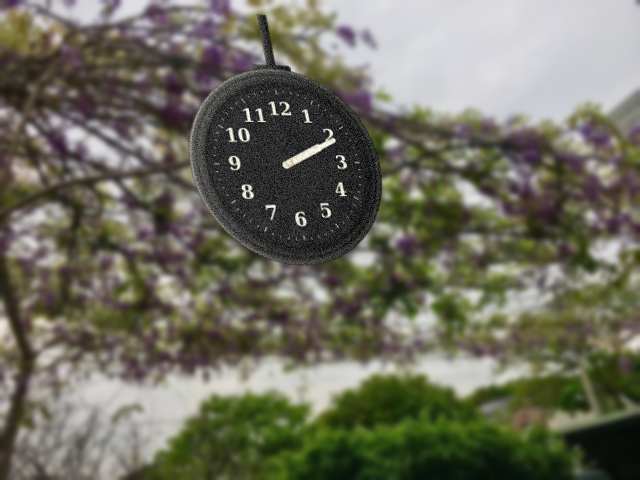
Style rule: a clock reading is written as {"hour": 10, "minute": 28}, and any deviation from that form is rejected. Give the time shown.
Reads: {"hour": 2, "minute": 11}
